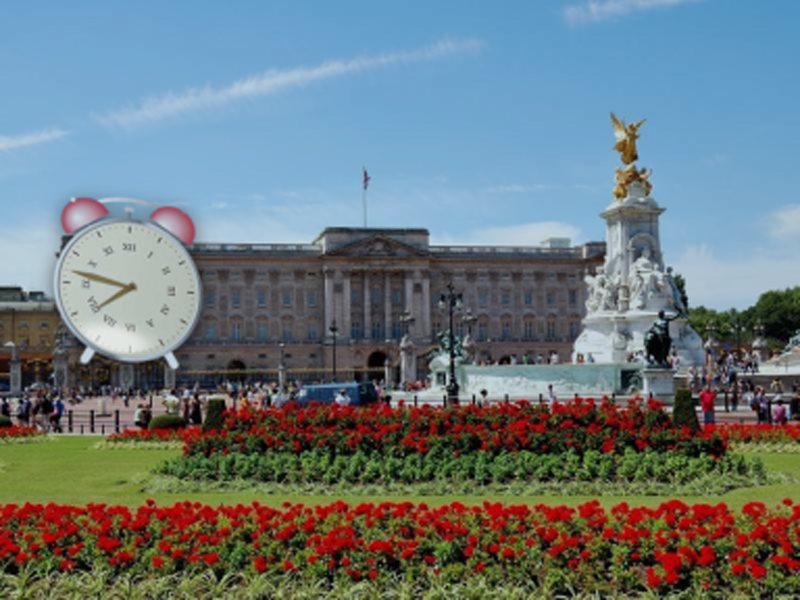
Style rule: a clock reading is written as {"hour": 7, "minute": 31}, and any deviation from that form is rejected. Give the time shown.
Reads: {"hour": 7, "minute": 47}
